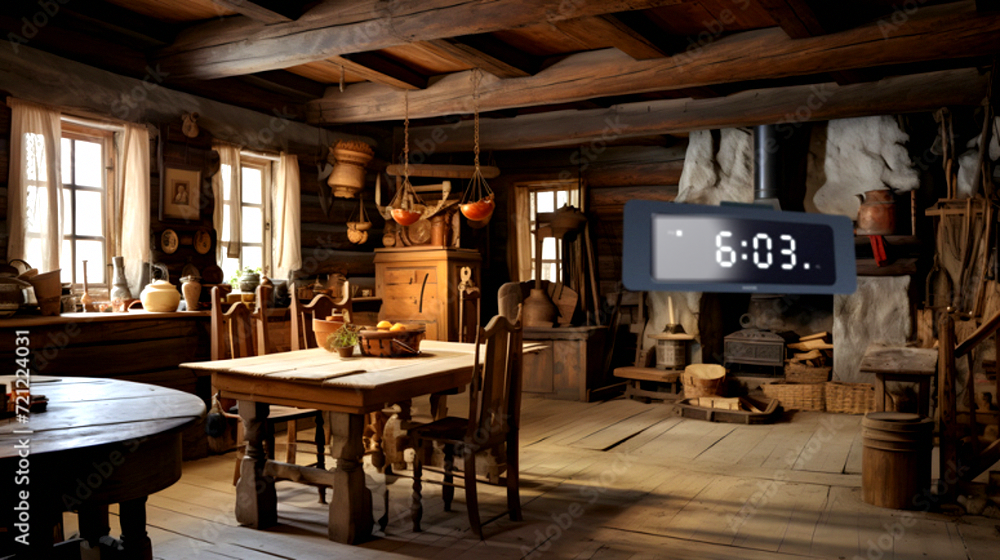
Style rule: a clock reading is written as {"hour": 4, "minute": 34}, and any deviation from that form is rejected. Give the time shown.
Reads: {"hour": 6, "minute": 3}
